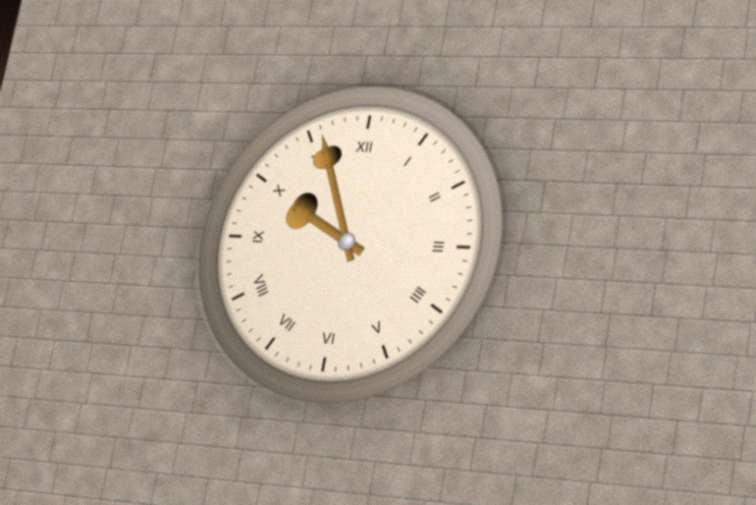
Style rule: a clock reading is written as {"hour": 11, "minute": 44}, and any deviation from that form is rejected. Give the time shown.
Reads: {"hour": 9, "minute": 56}
